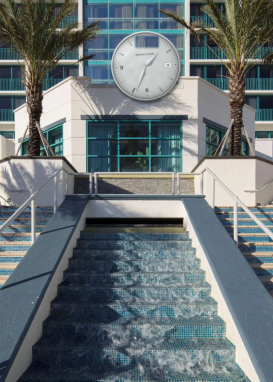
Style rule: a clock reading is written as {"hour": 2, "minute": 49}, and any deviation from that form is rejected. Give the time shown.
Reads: {"hour": 1, "minute": 34}
